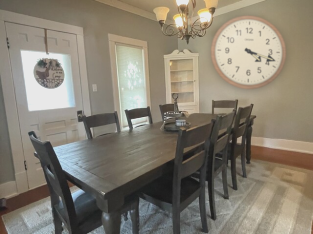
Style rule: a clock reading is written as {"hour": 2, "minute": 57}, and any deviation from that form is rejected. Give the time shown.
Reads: {"hour": 4, "minute": 18}
